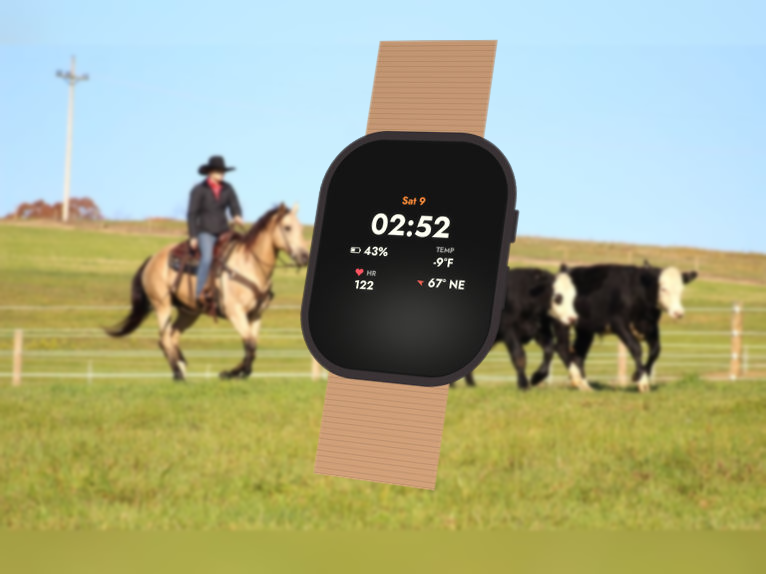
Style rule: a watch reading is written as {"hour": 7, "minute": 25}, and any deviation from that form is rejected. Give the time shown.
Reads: {"hour": 2, "minute": 52}
